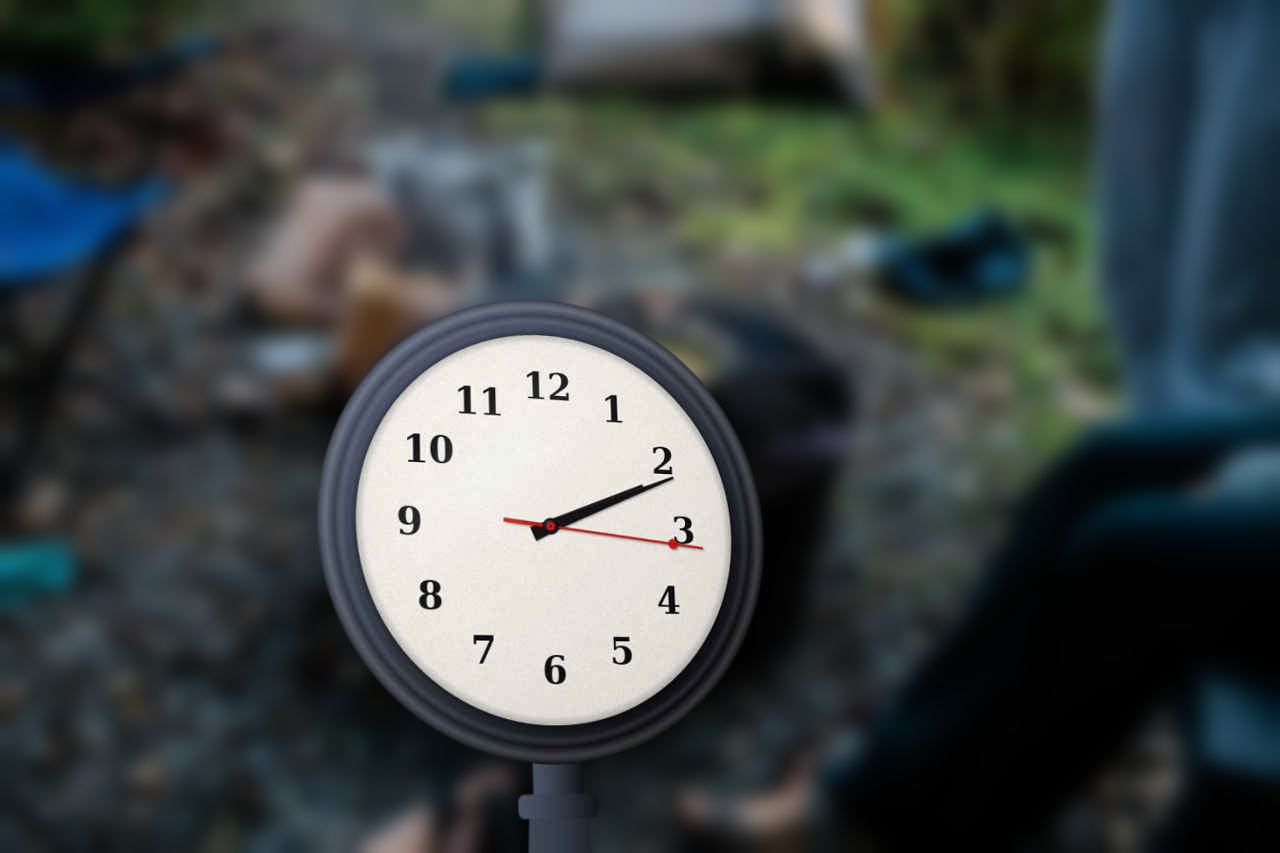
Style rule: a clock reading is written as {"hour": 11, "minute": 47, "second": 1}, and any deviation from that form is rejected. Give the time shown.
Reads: {"hour": 2, "minute": 11, "second": 16}
